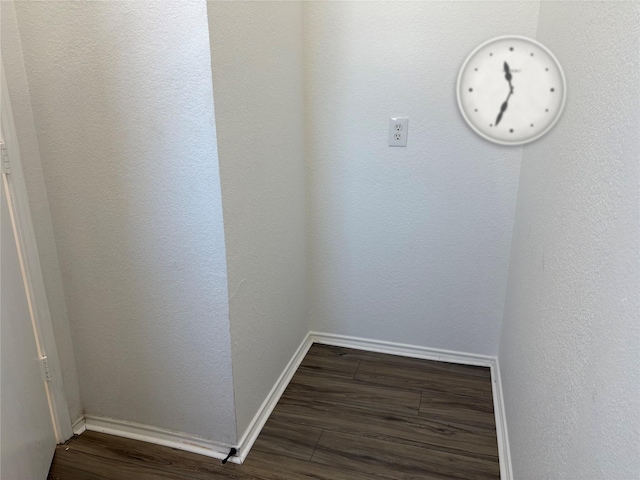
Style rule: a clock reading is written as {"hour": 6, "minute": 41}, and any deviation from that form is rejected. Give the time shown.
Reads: {"hour": 11, "minute": 34}
